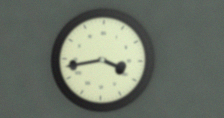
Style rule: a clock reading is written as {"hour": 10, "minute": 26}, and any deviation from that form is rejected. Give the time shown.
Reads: {"hour": 3, "minute": 43}
